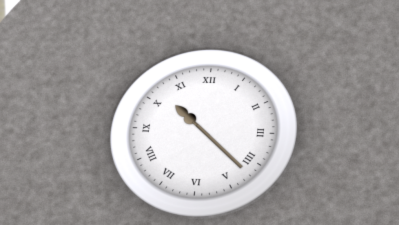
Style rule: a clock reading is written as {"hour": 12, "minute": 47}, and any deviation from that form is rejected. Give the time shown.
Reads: {"hour": 10, "minute": 22}
